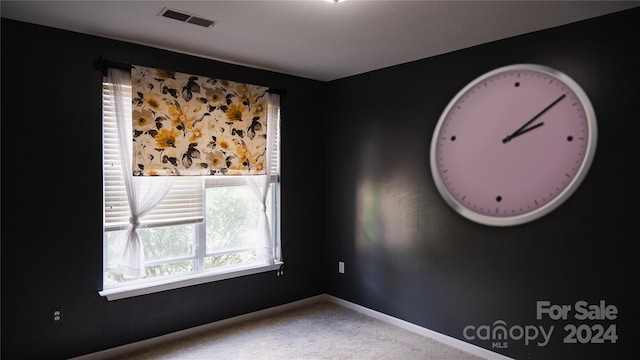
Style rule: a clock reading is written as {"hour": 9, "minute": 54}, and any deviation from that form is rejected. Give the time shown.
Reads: {"hour": 2, "minute": 8}
